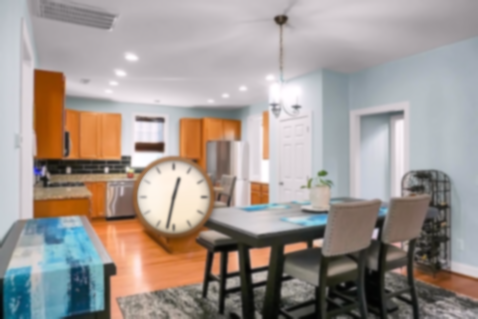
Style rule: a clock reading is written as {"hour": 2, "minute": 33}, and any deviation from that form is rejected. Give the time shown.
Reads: {"hour": 12, "minute": 32}
